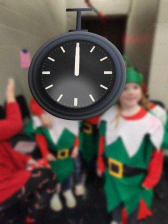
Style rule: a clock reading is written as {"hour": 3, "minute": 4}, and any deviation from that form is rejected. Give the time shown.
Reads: {"hour": 12, "minute": 0}
